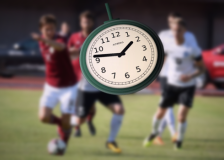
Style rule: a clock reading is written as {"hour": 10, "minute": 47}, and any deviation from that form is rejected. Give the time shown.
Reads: {"hour": 1, "minute": 47}
